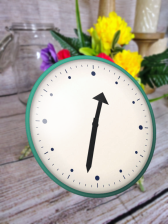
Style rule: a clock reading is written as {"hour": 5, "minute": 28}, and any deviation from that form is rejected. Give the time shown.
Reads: {"hour": 12, "minute": 32}
